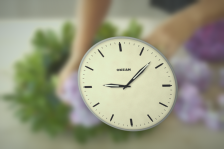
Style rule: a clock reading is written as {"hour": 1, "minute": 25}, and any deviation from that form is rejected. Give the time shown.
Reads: {"hour": 9, "minute": 8}
